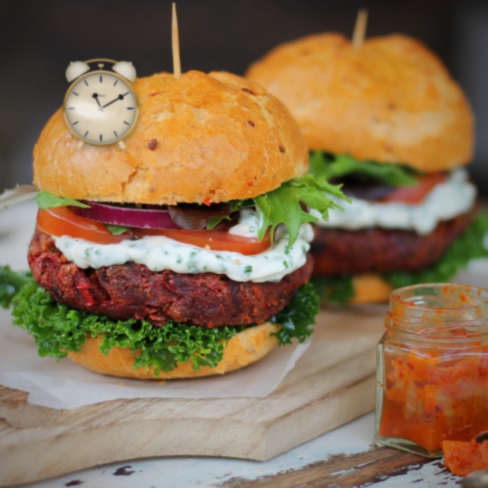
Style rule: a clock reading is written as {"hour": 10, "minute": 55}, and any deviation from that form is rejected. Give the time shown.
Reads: {"hour": 11, "minute": 10}
